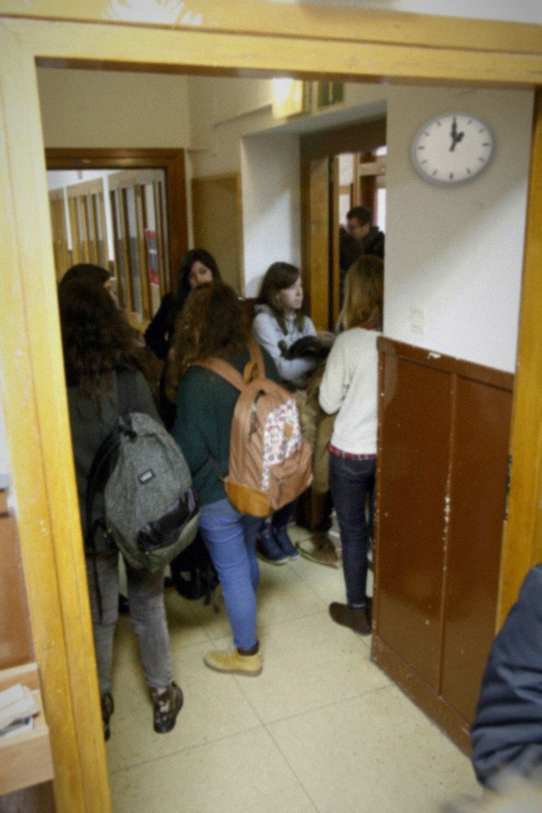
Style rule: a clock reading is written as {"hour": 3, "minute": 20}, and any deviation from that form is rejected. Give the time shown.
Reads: {"hour": 1, "minute": 0}
